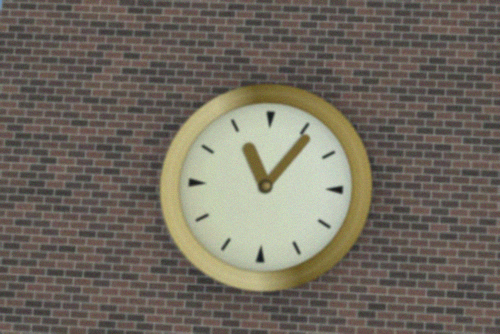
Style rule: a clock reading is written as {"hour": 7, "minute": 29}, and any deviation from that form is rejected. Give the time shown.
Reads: {"hour": 11, "minute": 6}
